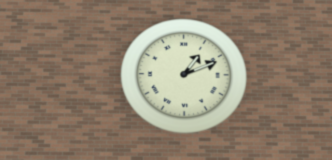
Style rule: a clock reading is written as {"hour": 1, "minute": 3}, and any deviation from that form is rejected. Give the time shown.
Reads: {"hour": 1, "minute": 11}
